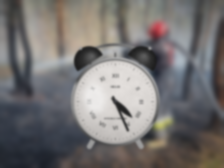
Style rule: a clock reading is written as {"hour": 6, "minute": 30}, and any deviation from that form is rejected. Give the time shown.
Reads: {"hour": 4, "minute": 26}
